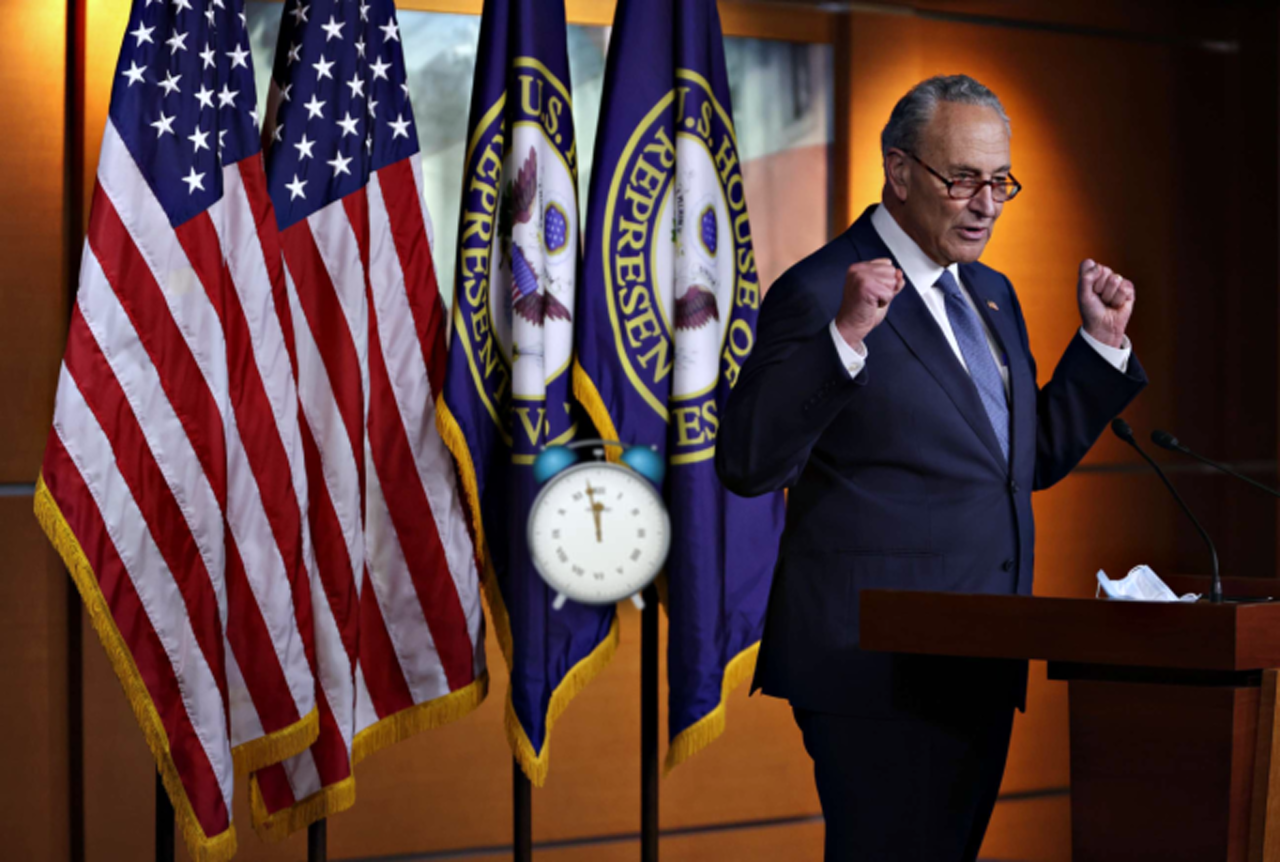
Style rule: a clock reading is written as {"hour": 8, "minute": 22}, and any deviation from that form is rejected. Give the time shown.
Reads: {"hour": 11, "minute": 58}
